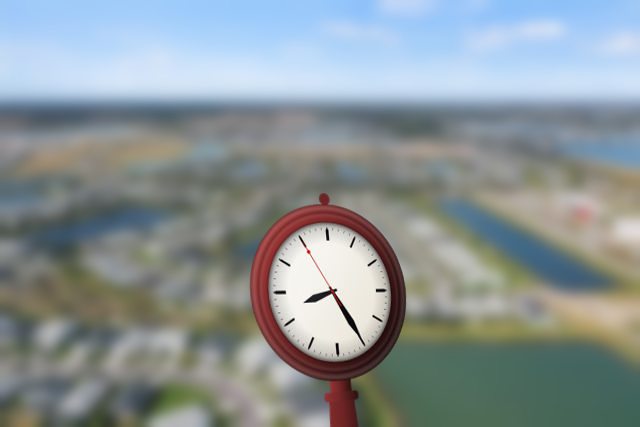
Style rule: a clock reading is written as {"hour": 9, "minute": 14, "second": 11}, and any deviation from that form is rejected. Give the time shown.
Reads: {"hour": 8, "minute": 24, "second": 55}
